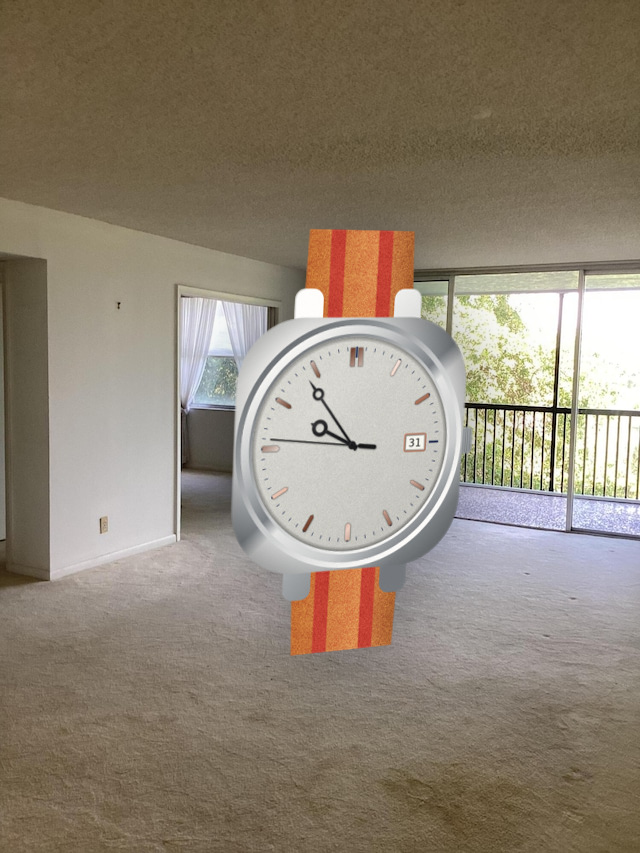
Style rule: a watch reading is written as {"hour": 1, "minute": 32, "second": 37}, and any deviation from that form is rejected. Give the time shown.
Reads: {"hour": 9, "minute": 53, "second": 46}
